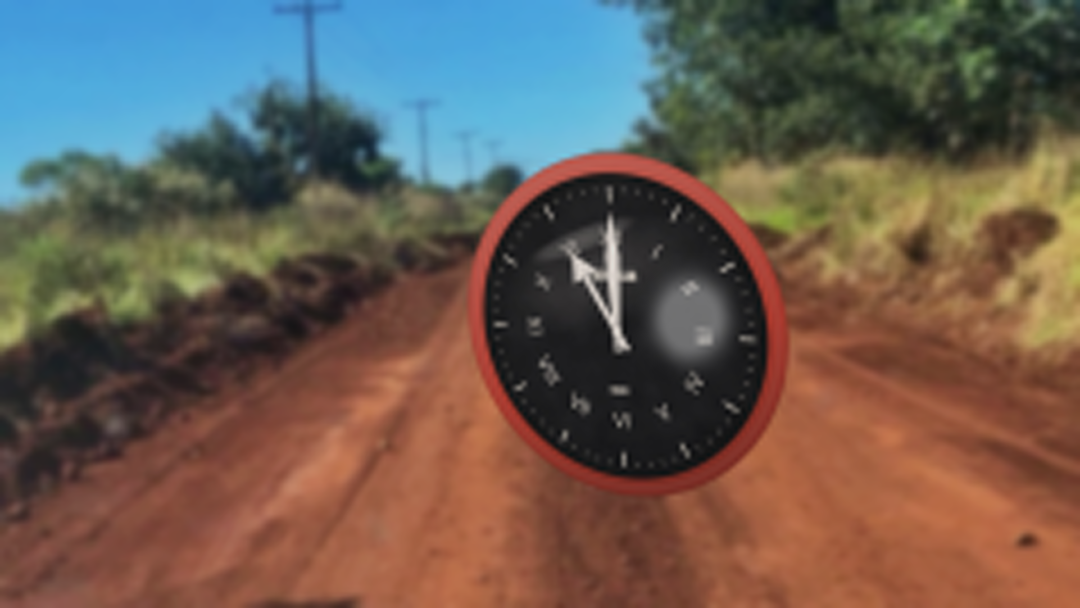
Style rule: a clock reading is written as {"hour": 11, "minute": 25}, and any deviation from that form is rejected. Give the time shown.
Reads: {"hour": 11, "minute": 0}
